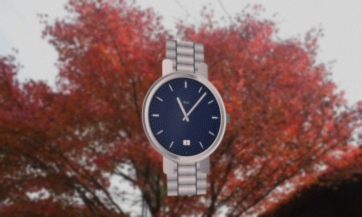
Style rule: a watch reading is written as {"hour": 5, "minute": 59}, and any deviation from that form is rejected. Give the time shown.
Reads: {"hour": 11, "minute": 7}
